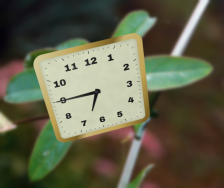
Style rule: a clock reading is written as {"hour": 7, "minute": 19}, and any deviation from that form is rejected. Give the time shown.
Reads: {"hour": 6, "minute": 45}
